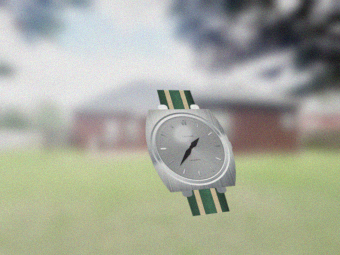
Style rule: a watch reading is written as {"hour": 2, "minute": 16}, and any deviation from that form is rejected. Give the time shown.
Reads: {"hour": 1, "minute": 37}
